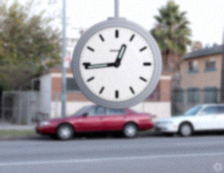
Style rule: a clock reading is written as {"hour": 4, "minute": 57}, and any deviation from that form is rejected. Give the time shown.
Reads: {"hour": 12, "minute": 44}
